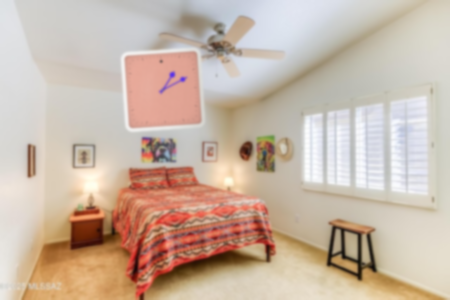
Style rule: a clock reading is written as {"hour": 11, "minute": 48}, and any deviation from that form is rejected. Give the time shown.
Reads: {"hour": 1, "minute": 11}
